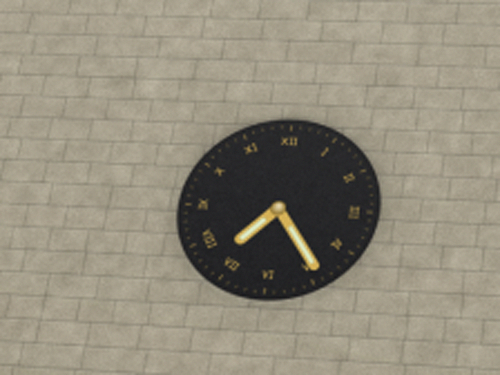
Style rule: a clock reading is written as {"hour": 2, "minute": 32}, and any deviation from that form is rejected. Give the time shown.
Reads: {"hour": 7, "minute": 24}
